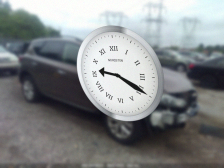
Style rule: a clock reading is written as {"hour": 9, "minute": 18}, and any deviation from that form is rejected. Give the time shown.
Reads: {"hour": 9, "minute": 20}
